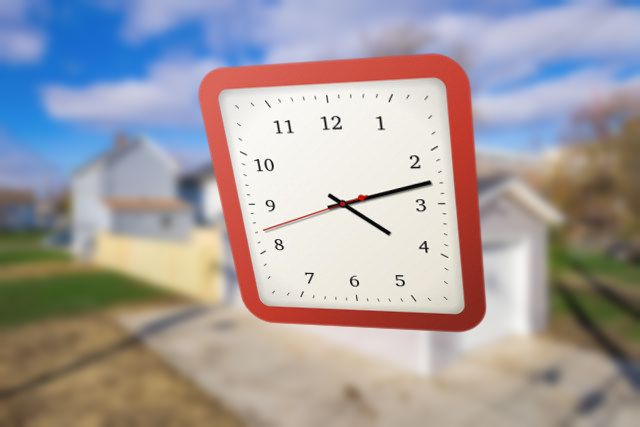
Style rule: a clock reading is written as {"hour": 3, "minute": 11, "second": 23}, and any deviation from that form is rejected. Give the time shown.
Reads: {"hour": 4, "minute": 12, "second": 42}
